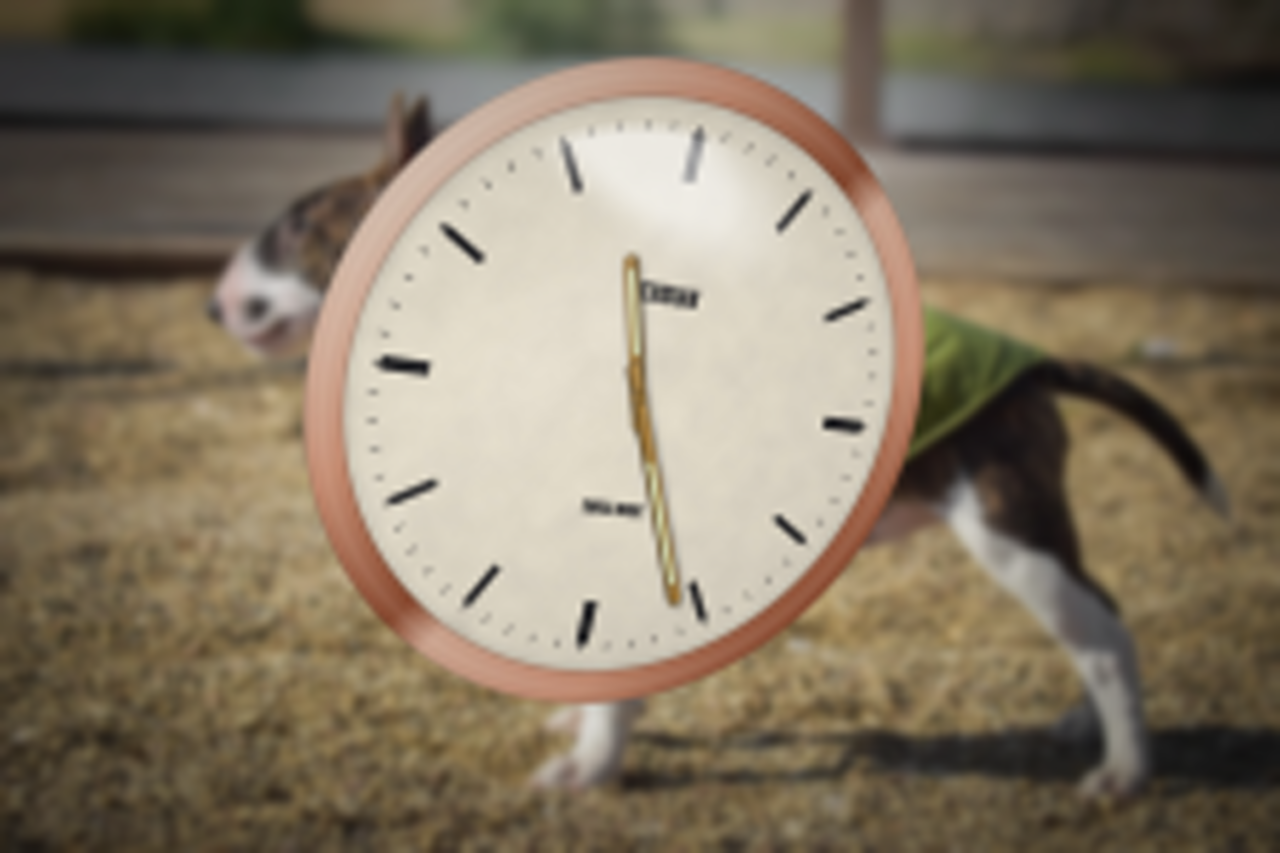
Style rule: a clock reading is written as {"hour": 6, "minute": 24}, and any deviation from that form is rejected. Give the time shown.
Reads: {"hour": 11, "minute": 26}
